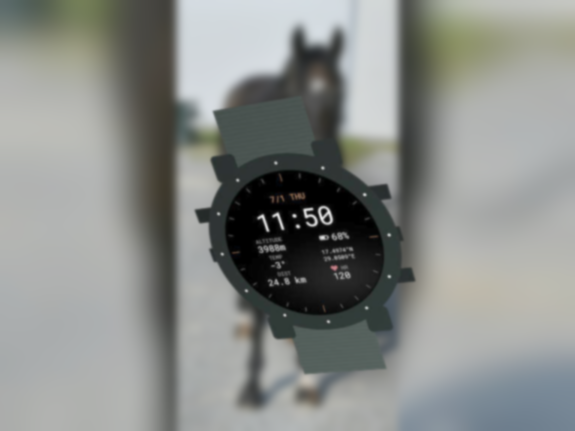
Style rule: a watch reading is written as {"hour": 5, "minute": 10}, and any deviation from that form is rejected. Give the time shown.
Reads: {"hour": 11, "minute": 50}
